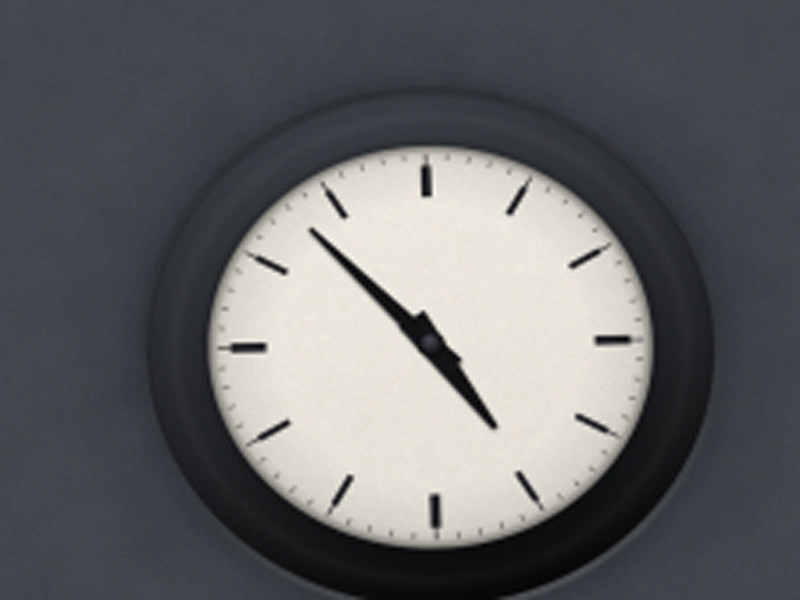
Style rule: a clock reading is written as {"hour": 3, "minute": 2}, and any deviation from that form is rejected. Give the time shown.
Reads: {"hour": 4, "minute": 53}
